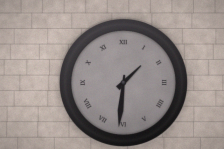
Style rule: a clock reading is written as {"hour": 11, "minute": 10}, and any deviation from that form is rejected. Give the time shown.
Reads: {"hour": 1, "minute": 31}
